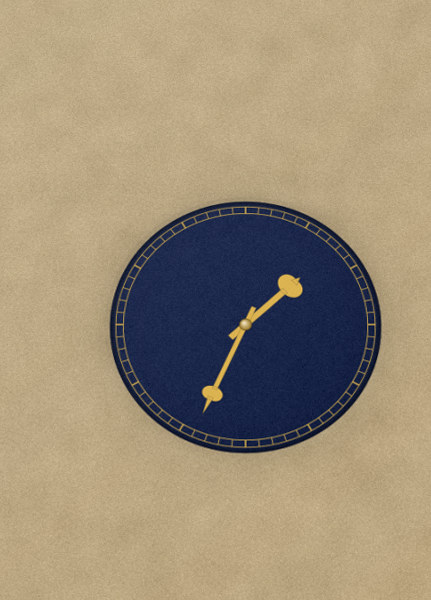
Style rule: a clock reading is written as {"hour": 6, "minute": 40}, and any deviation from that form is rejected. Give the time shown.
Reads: {"hour": 1, "minute": 34}
